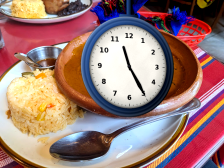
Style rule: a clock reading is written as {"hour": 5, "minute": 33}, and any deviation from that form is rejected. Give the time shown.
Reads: {"hour": 11, "minute": 25}
